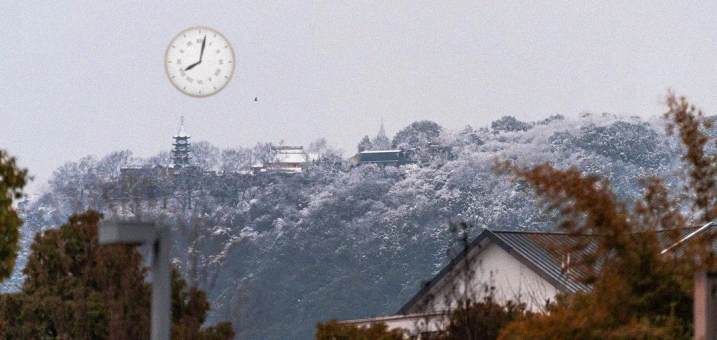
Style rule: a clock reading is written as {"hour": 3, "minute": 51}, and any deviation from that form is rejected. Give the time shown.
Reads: {"hour": 8, "minute": 2}
